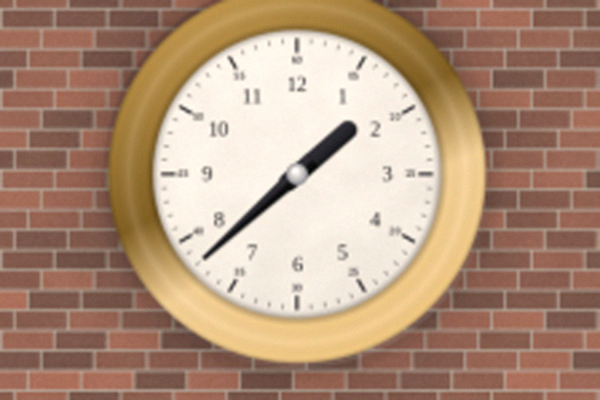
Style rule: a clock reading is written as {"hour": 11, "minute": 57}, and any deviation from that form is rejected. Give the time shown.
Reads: {"hour": 1, "minute": 38}
